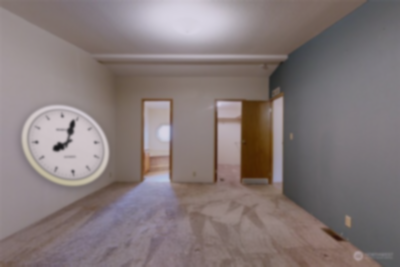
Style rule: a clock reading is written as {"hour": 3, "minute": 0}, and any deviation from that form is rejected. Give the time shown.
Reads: {"hour": 8, "minute": 4}
